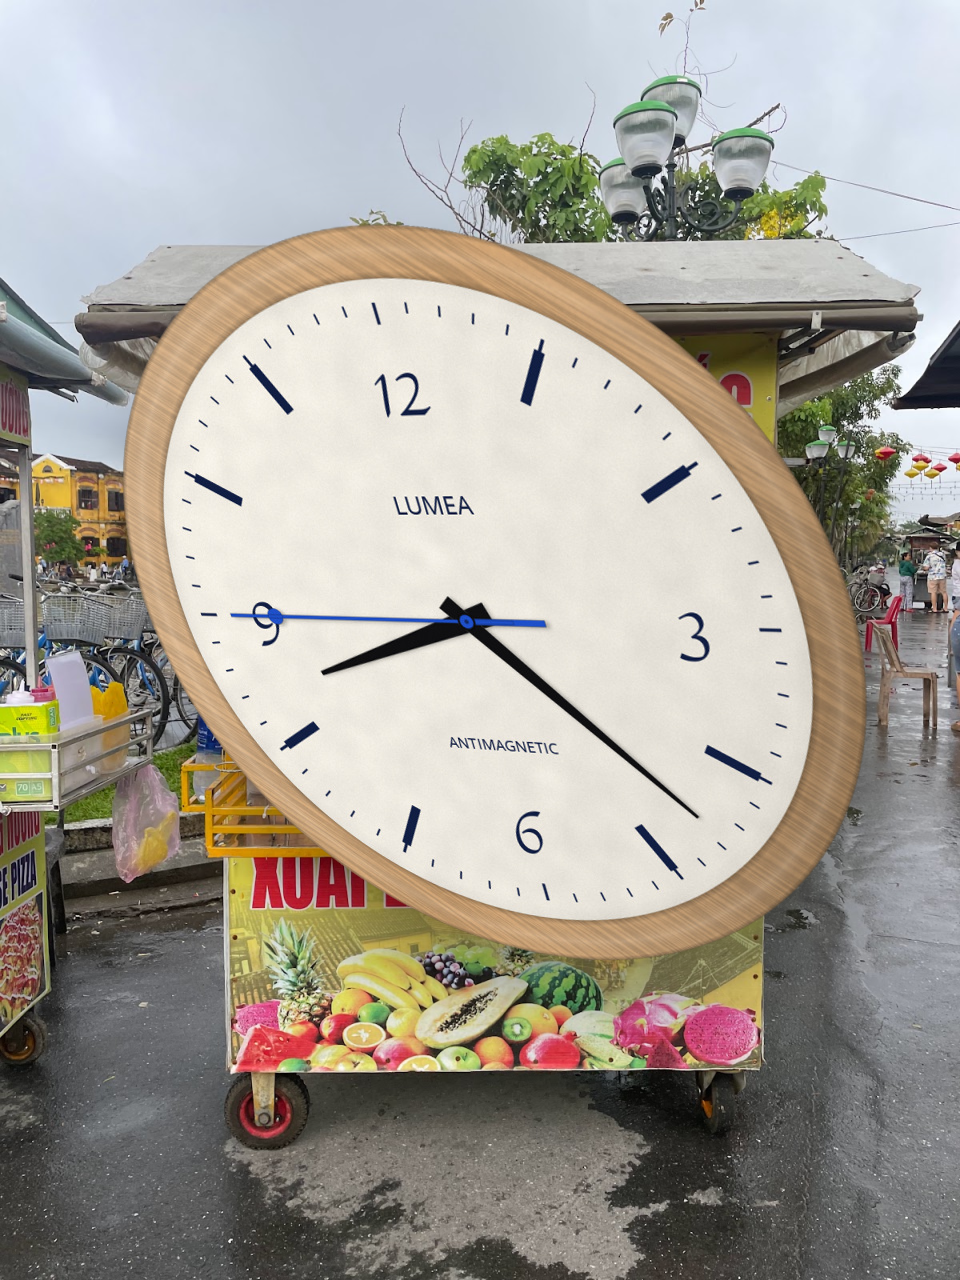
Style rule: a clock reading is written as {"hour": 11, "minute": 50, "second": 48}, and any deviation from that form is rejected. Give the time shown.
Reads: {"hour": 8, "minute": 22, "second": 45}
